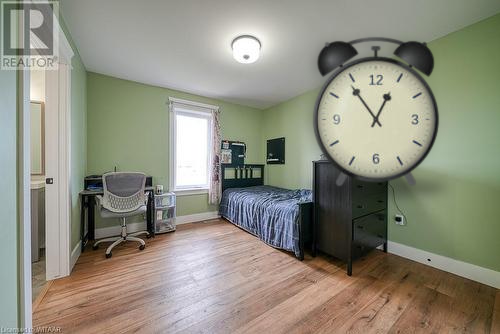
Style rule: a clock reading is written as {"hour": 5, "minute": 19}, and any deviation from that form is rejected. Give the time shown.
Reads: {"hour": 12, "minute": 54}
